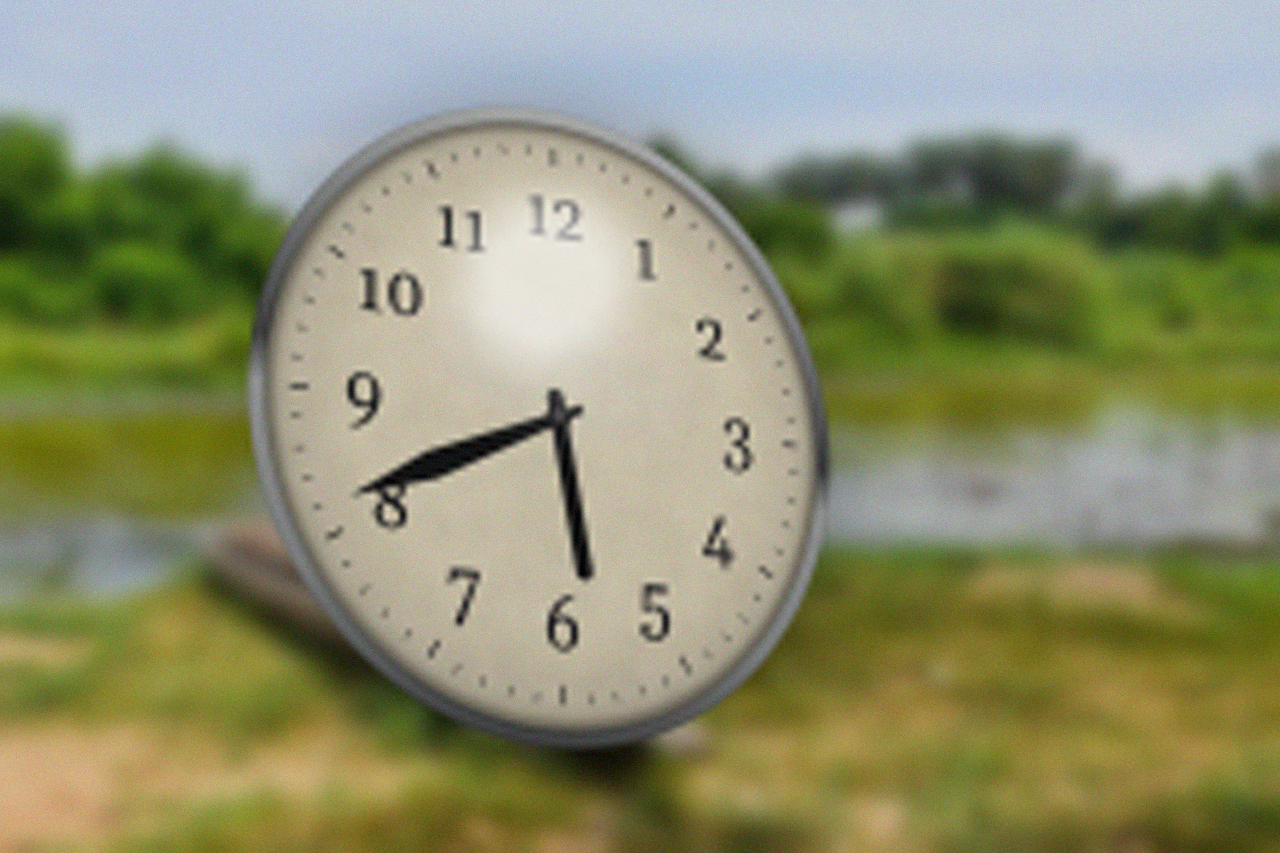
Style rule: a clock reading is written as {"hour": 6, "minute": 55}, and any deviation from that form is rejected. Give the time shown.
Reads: {"hour": 5, "minute": 41}
